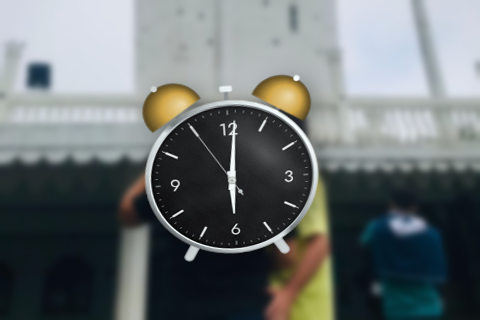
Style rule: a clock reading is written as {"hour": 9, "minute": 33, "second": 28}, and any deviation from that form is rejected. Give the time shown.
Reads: {"hour": 6, "minute": 0, "second": 55}
